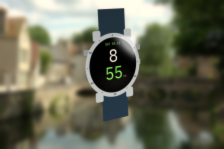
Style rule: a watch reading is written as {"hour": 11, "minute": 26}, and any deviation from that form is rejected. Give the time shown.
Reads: {"hour": 8, "minute": 55}
